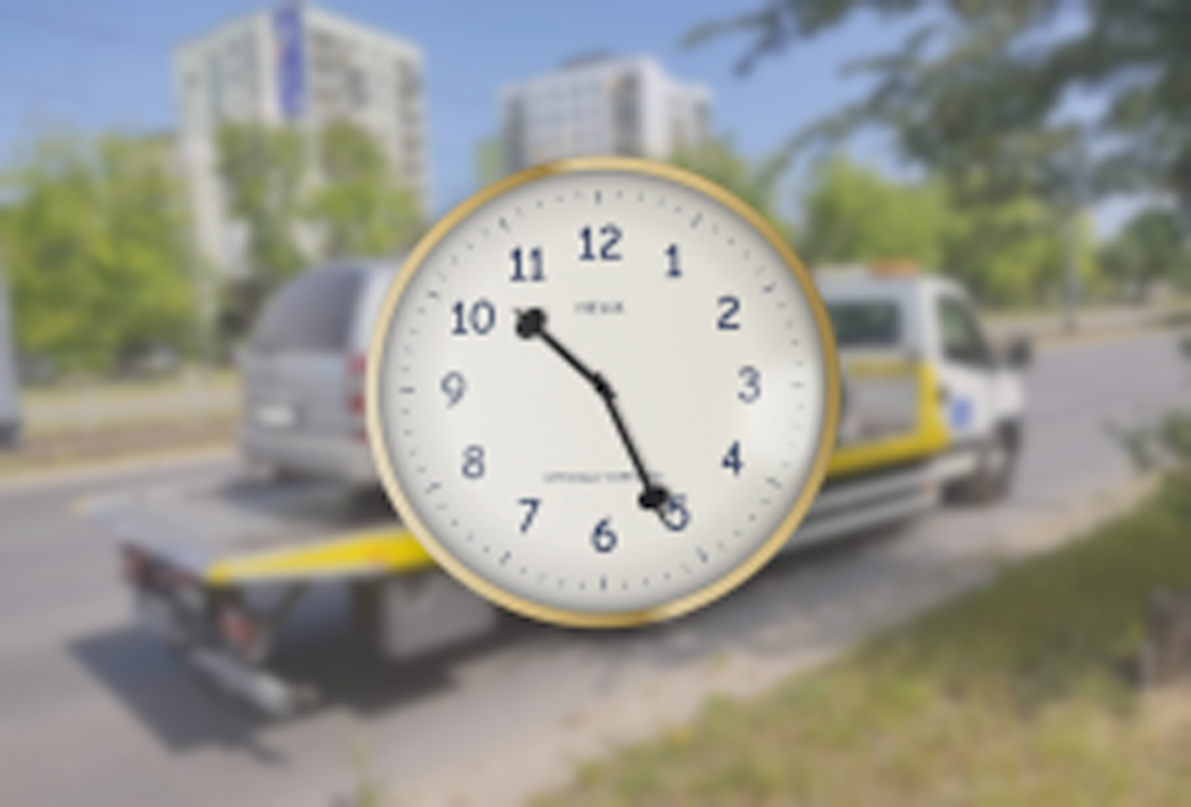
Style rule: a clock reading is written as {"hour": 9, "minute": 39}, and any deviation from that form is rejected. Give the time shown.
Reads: {"hour": 10, "minute": 26}
